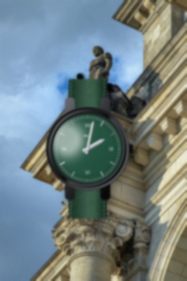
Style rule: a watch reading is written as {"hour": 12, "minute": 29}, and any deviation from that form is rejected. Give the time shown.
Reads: {"hour": 2, "minute": 2}
